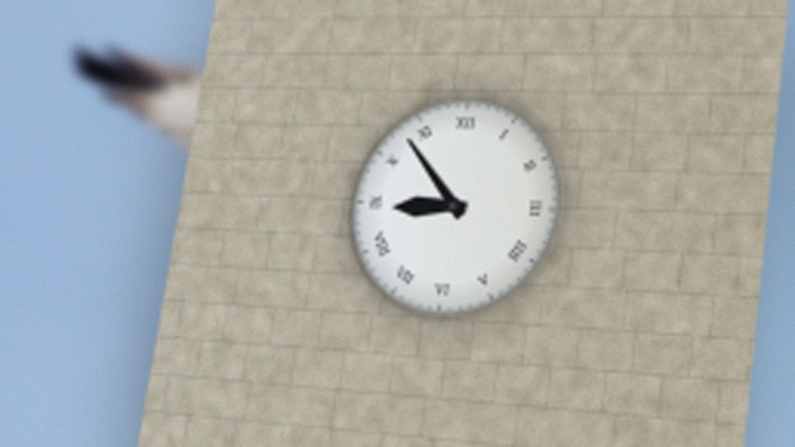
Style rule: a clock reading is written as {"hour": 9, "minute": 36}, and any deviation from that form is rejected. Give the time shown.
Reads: {"hour": 8, "minute": 53}
